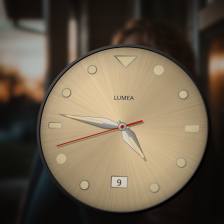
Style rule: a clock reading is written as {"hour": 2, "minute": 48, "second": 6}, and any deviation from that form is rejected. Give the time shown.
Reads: {"hour": 4, "minute": 46, "second": 42}
